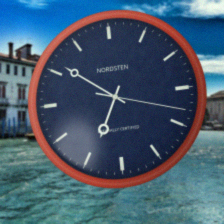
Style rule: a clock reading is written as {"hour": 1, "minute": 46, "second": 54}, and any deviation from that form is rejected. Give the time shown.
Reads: {"hour": 6, "minute": 51, "second": 18}
